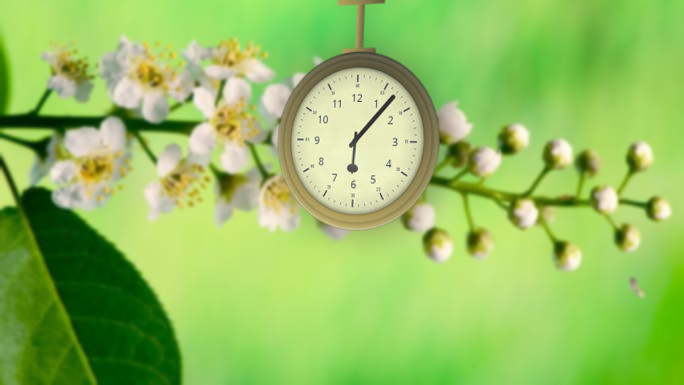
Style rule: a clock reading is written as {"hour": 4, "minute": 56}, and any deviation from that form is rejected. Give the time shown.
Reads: {"hour": 6, "minute": 7}
